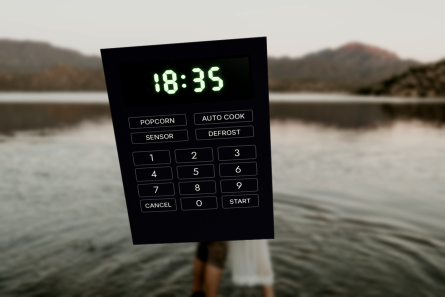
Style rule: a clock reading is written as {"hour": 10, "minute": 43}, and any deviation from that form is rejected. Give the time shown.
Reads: {"hour": 18, "minute": 35}
